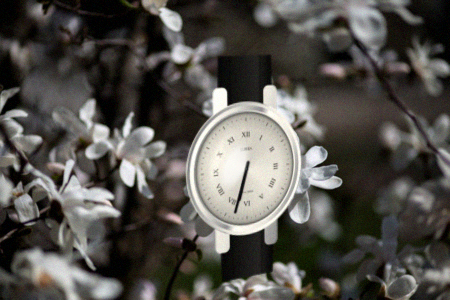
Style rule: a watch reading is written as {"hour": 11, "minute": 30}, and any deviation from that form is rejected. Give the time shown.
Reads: {"hour": 6, "minute": 33}
